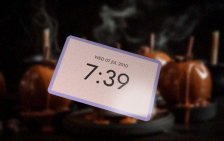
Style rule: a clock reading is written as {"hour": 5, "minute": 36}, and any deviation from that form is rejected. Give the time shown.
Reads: {"hour": 7, "minute": 39}
